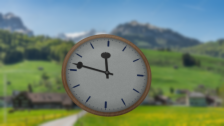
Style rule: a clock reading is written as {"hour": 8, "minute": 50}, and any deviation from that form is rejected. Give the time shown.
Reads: {"hour": 11, "minute": 47}
